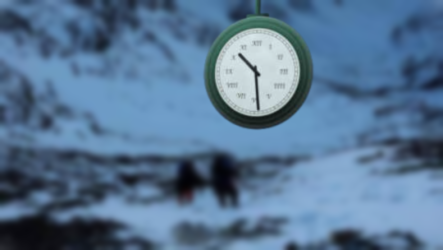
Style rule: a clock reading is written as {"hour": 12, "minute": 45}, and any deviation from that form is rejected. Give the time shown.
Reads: {"hour": 10, "minute": 29}
